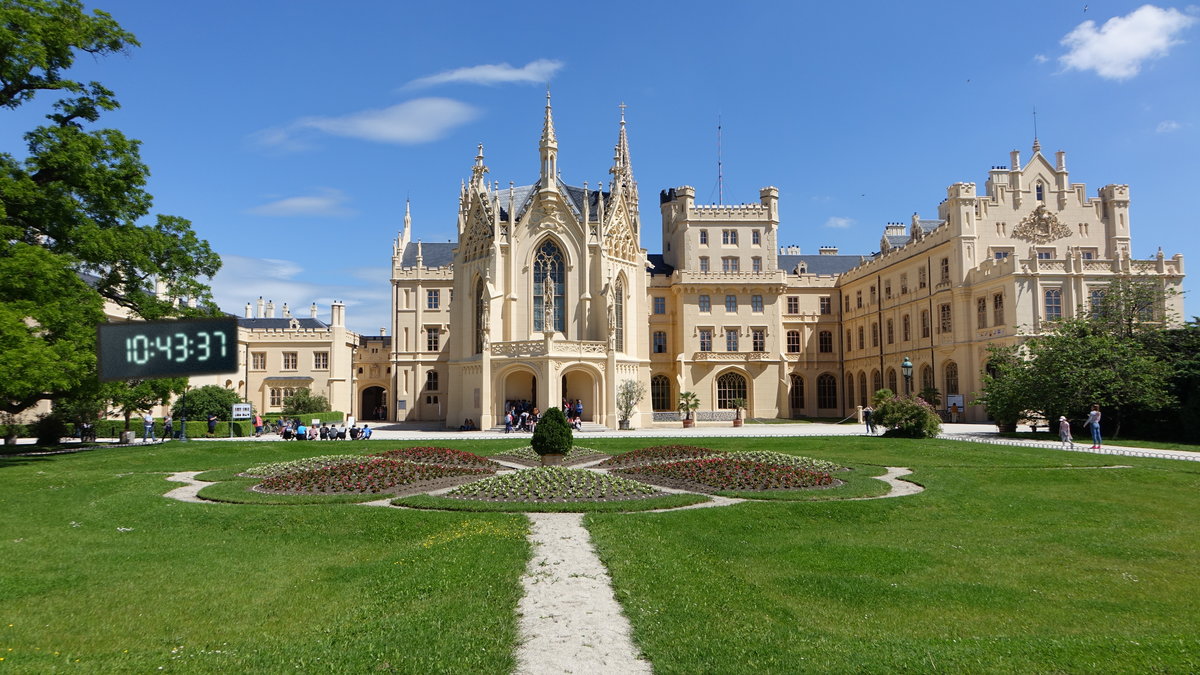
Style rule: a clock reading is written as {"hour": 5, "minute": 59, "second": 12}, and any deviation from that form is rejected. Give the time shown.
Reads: {"hour": 10, "minute": 43, "second": 37}
